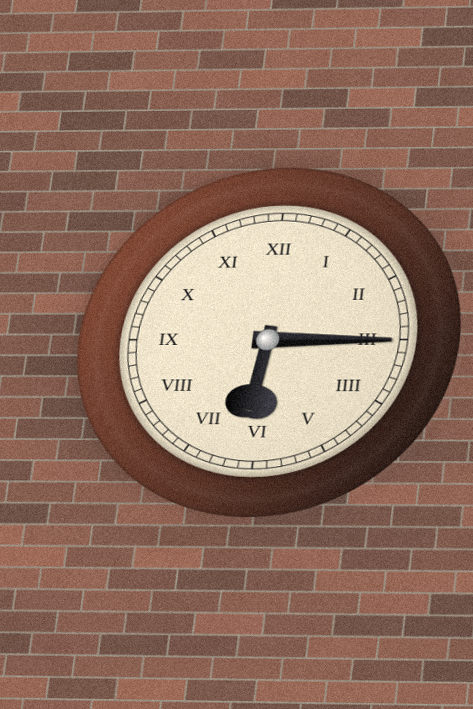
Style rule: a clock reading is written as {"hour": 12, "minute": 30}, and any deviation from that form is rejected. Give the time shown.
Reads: {"hour": 6, "minute": 15}
